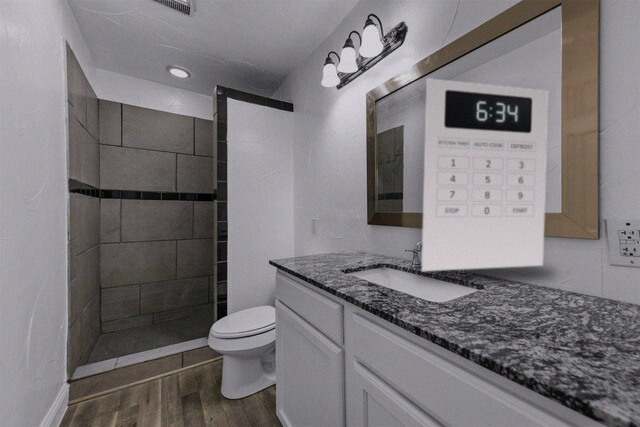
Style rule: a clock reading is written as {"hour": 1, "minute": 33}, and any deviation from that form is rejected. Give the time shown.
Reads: {"hour": 6, "minute": 34}
